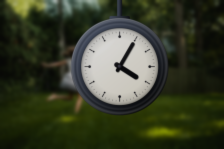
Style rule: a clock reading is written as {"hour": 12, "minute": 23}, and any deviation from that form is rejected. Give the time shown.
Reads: {"hour": 4, "minute": 5}
